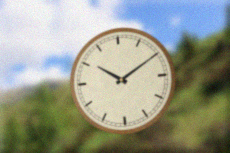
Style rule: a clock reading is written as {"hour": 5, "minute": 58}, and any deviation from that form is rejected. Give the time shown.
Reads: {"hour": 10, "minute": 10}
